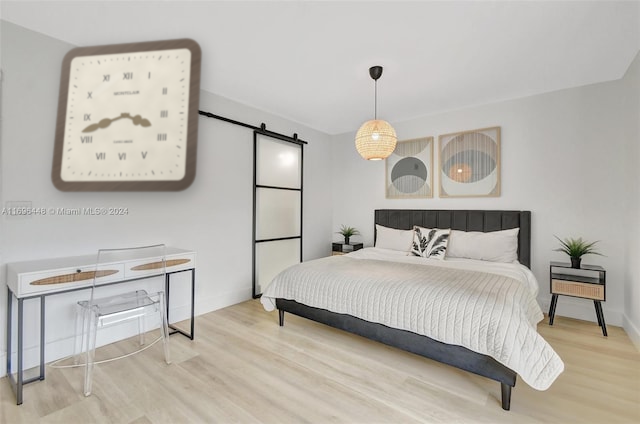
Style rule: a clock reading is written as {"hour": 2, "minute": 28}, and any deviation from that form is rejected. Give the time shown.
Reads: {"hour": 3, "minute": 42}
